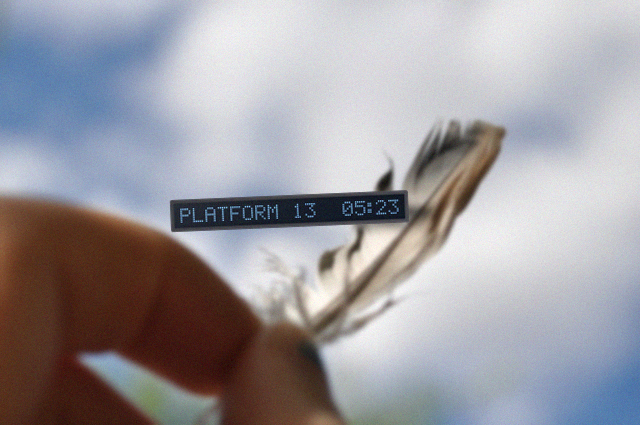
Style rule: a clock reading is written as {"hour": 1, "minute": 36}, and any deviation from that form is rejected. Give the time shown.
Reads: {"hour": 5, "minute": 23}
